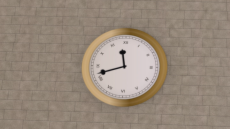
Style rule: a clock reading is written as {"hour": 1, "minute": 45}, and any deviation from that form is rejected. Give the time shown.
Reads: {"hour": 11, "minute": 42}
